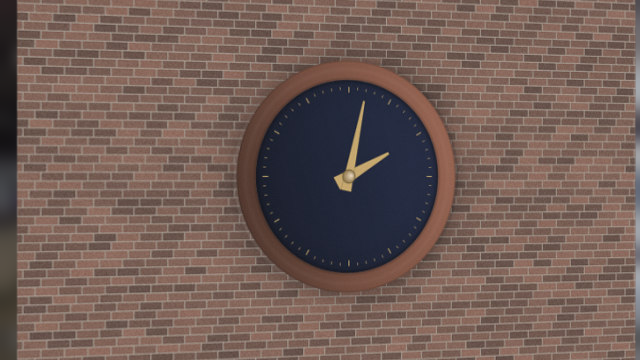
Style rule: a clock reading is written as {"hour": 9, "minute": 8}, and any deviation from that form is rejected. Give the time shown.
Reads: {"hour": 2, "minute": 2}
